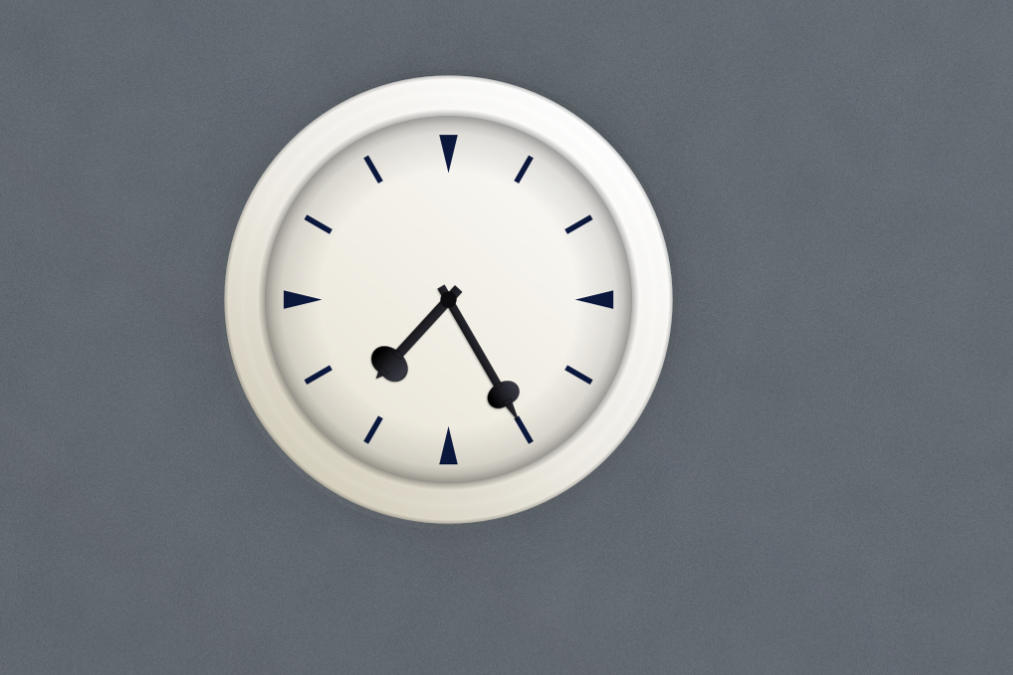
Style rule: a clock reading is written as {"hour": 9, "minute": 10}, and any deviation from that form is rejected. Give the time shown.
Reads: {"hour": 7, "minute": 25}
